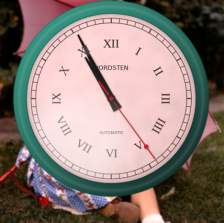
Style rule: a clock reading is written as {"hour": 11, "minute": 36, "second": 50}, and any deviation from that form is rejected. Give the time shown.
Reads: {"hour": 10, "minute": 55, "second": 24}
